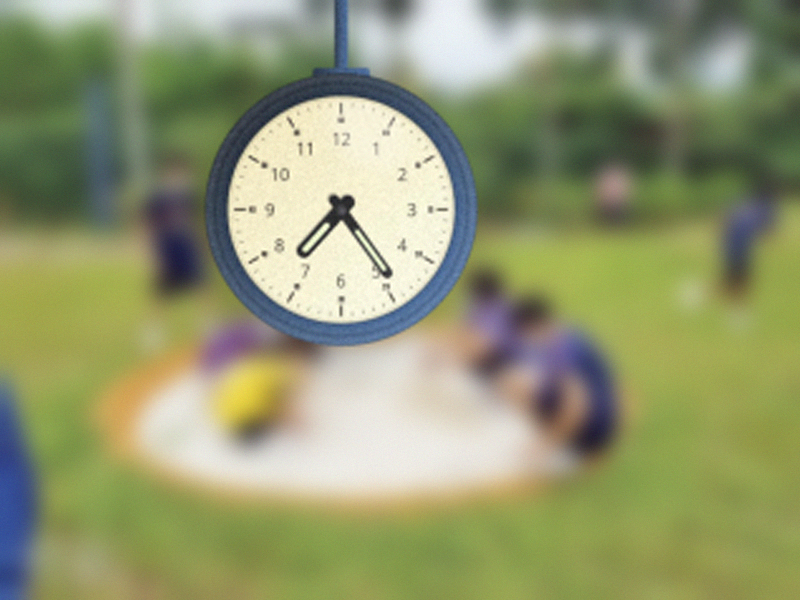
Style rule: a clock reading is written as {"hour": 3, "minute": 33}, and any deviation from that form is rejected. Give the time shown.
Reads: {"hour": 7, "minute": 24}
